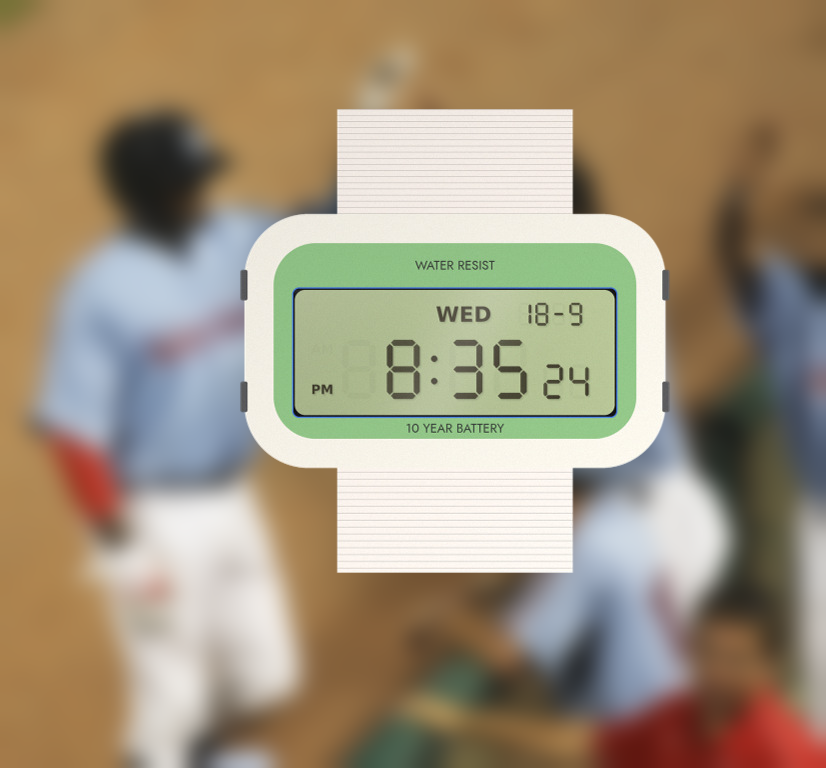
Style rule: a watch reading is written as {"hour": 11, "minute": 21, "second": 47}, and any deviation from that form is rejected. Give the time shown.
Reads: {"hour": 8, "minute": 35, "second": 24}
